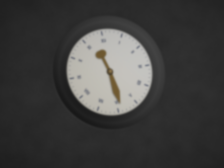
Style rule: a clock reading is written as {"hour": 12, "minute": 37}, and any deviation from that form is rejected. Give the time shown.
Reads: {"hour": 11, "minute": 29}
